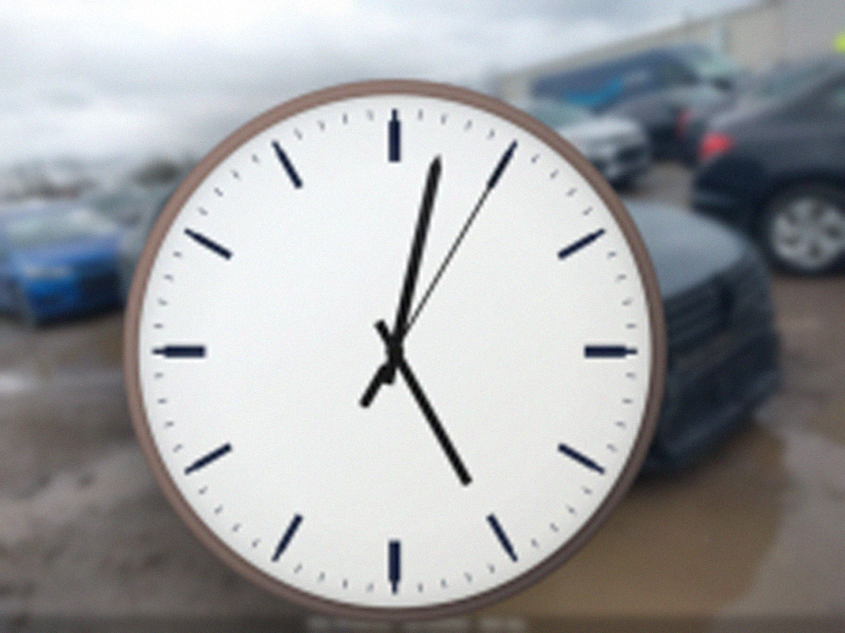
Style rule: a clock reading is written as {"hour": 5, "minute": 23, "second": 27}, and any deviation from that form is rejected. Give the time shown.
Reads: {"hour": 5, "minute": 2, "second": 5}
